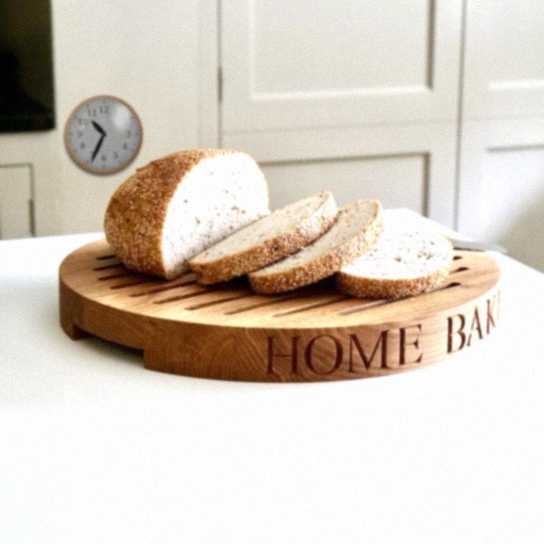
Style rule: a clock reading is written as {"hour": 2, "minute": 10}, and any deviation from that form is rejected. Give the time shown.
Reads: {"hour": 10, "minute": 34}
